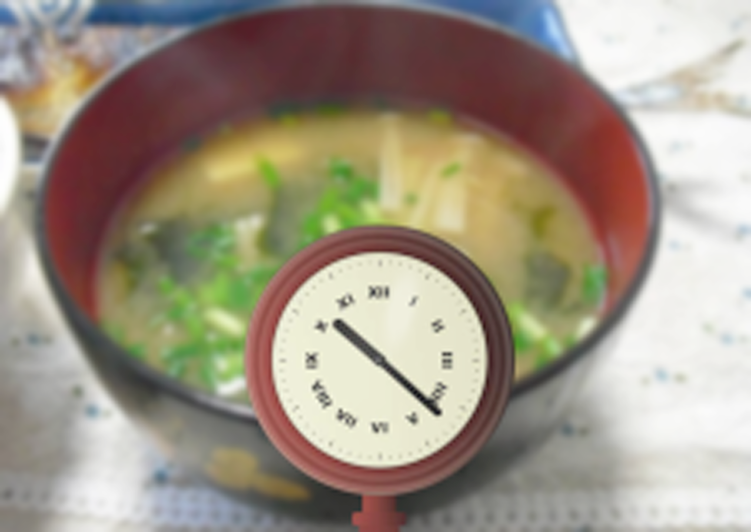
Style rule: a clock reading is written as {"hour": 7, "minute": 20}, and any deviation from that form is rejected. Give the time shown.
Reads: {"hour": 10, "minute": 22}
